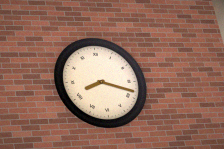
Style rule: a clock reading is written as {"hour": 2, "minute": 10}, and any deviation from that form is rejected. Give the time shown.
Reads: {"hour": 8, "minute": 18}
